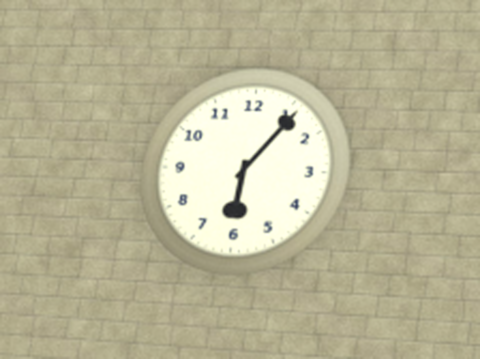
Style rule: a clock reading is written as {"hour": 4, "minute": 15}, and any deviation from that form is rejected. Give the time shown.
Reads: {"hour": 6, "minute": 6}
